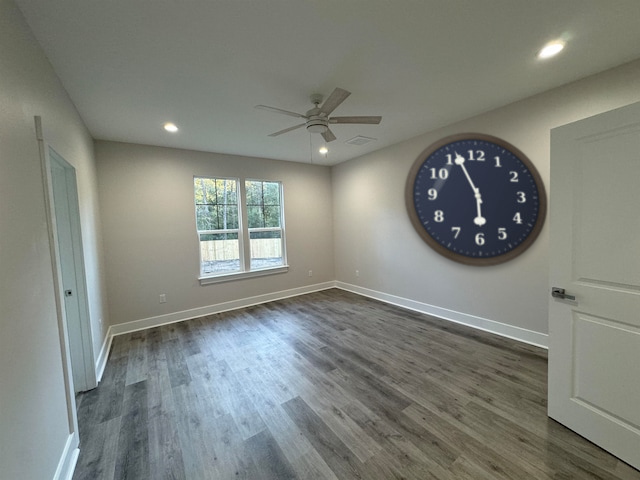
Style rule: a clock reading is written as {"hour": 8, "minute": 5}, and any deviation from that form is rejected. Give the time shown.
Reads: {"hour": 5, "minute": 56}
